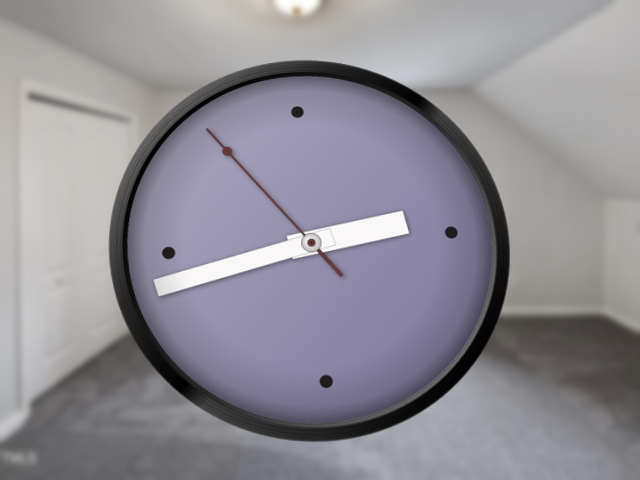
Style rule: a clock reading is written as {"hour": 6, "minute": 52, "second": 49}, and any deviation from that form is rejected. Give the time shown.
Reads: {"hour": 2, "minute": 42, "second": 54}
